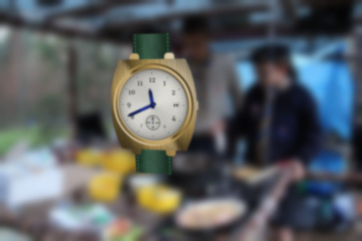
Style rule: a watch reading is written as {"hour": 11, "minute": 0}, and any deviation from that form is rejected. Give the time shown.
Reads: {"hour": 11, "minute": 41}
